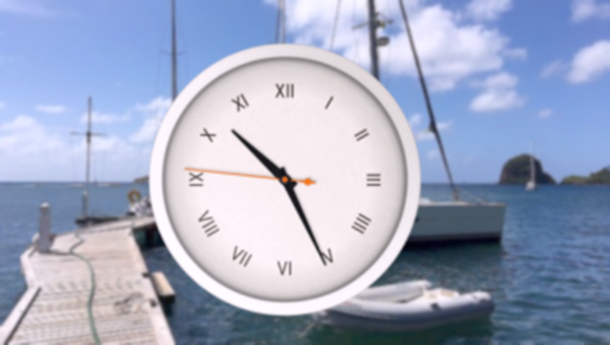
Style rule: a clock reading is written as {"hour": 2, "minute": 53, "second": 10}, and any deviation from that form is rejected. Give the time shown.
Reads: {"hour": 10, "minute": 25, "second": 46}
